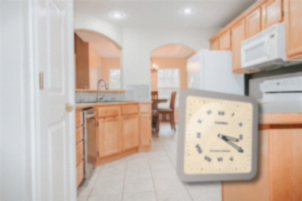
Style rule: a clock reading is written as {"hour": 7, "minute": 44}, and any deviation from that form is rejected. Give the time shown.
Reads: {"hour": 3, "minute": 20}
